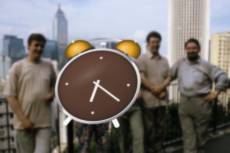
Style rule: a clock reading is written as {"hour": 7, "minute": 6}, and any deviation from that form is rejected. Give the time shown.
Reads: {"hour": 6, "minute": 21}
